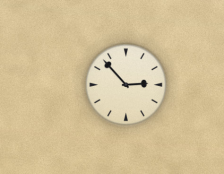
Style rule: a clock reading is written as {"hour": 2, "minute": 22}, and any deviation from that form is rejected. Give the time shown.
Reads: {"hour": 2, "minute": 53}
